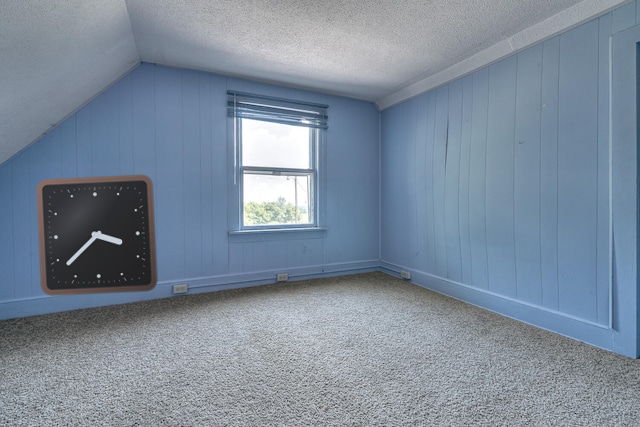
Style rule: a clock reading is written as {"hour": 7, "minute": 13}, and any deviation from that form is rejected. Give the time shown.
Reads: {"hour": 3, "minute": 38}
